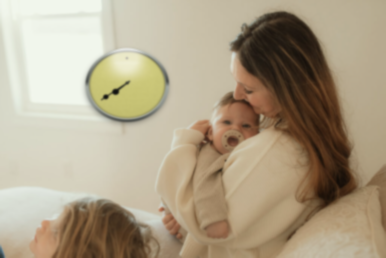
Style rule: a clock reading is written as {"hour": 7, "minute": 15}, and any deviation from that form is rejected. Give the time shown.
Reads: {"hour": 7, "minute": 39}
